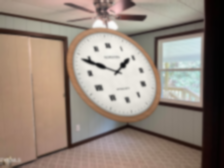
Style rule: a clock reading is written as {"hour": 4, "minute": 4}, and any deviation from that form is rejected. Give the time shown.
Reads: {"hour": 1, "minute": 49}
